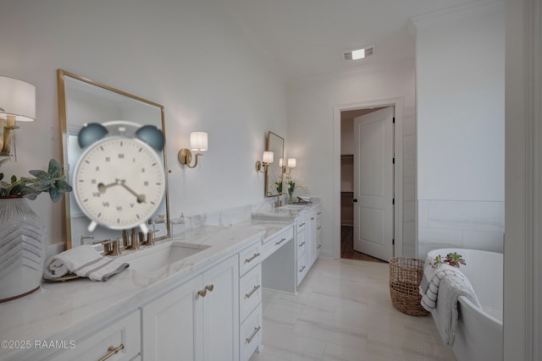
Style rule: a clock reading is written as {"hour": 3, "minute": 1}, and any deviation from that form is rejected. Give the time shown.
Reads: {"hour": 8, "minute": 21}
